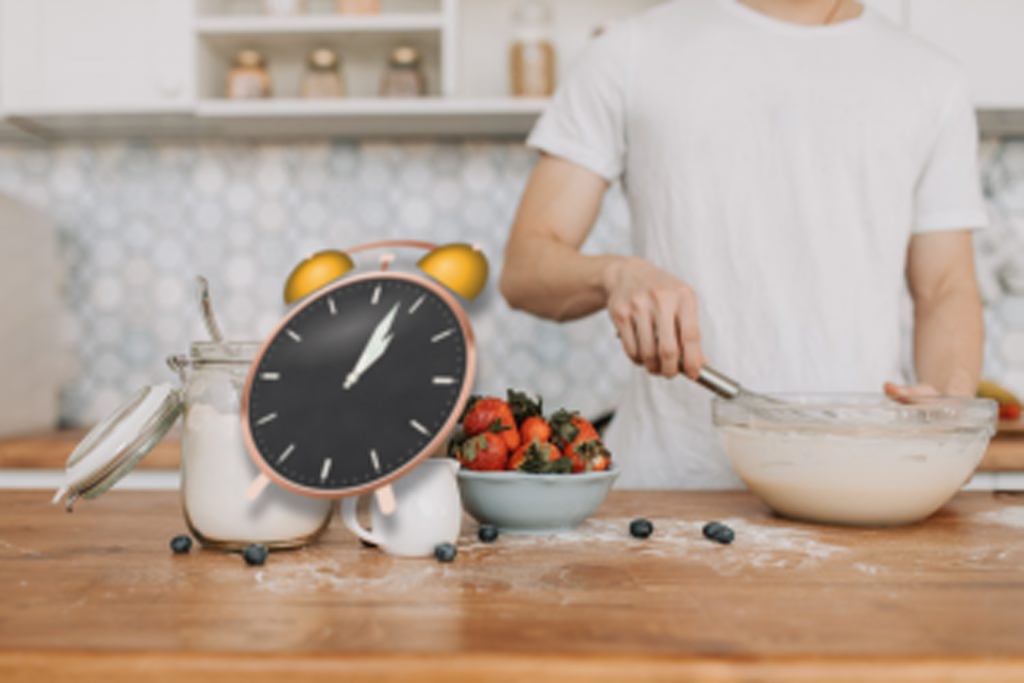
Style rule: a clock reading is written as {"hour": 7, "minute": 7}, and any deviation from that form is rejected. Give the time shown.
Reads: {"hour": 1, "minute": 3}
